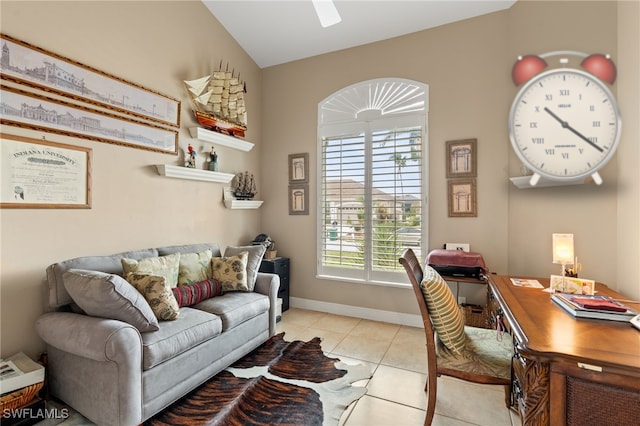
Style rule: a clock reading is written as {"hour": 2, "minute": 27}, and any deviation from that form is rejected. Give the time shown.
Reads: {"hour": 10, "minute": 21}
